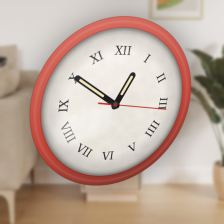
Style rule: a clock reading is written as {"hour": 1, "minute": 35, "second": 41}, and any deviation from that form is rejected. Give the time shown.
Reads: {"hour": 12, "minute": 50, "second": 16}
